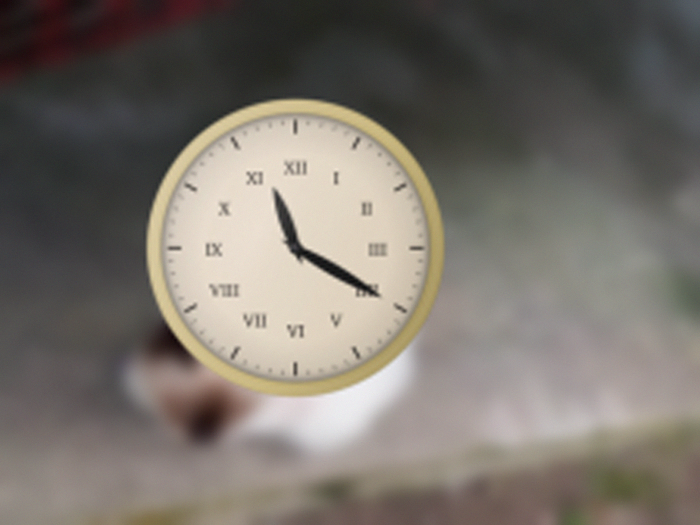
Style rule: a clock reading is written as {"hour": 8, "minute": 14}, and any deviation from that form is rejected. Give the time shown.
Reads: {"hour": 11, "minute": 20}
